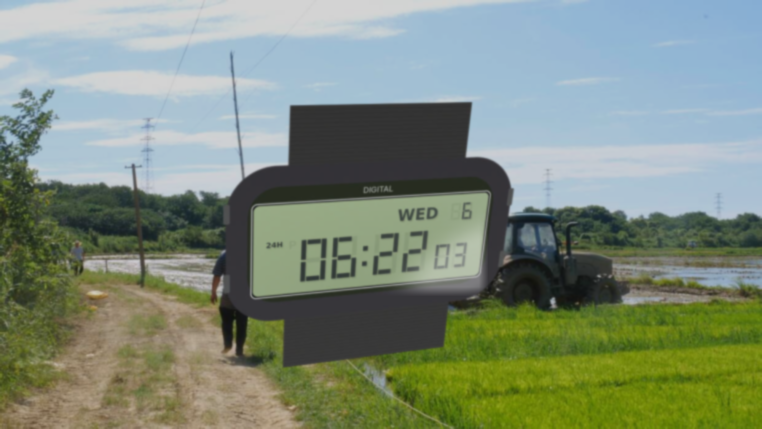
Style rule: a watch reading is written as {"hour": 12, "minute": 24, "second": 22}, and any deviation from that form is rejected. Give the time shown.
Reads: {"hour": 6, "minute": 22, "second": 3}
